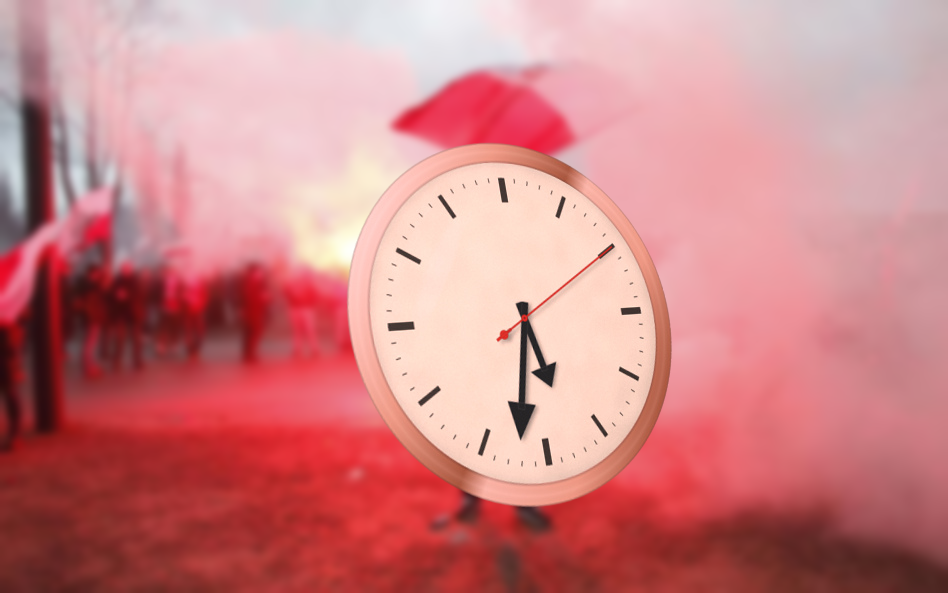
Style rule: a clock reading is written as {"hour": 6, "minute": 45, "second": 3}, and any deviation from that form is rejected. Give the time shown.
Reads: {"hour": 5, "minute": 32, "second": 10}
